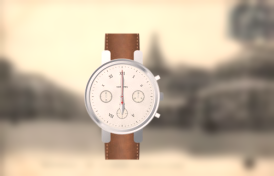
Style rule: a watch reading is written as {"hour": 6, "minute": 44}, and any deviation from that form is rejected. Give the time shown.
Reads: {"hour": 6, "minute": 0}
